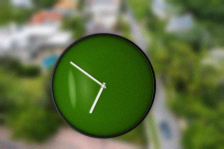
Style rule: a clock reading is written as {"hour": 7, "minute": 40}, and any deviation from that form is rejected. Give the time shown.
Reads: {"hour": 6, "minute": 51}
